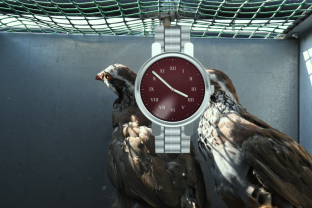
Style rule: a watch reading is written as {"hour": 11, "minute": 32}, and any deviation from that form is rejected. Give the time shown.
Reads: {"hour": 3, "minute": 52}
